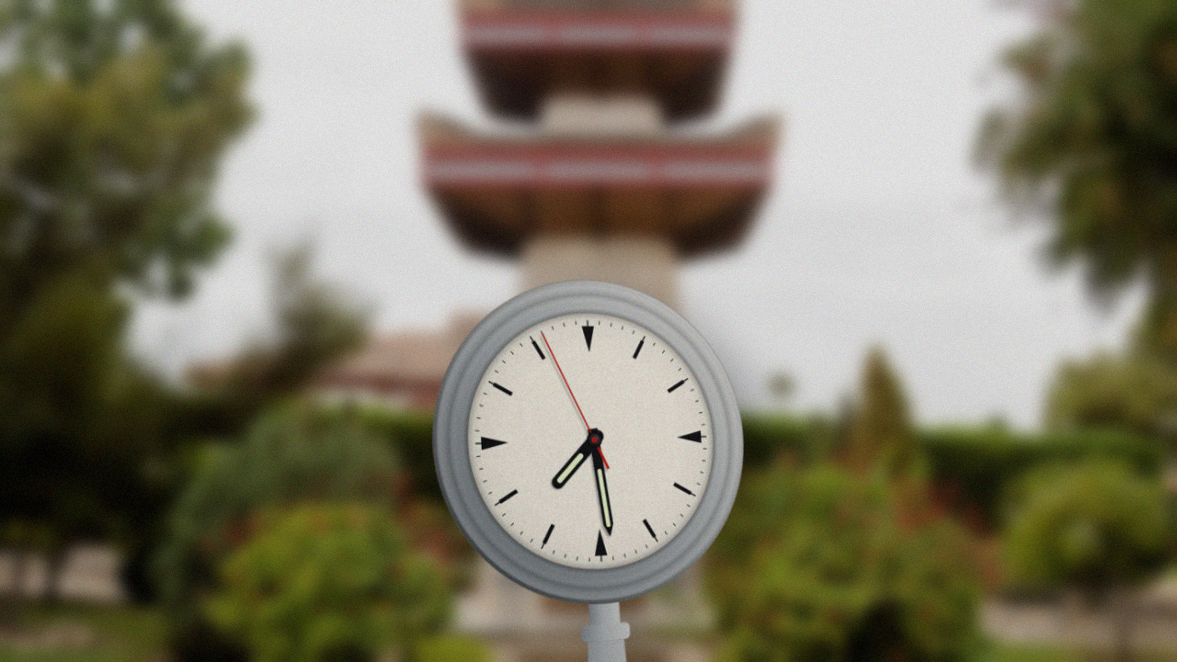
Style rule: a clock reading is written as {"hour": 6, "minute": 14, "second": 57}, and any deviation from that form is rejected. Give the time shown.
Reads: {"hour": 7, "minute": 28, "second": 56}
